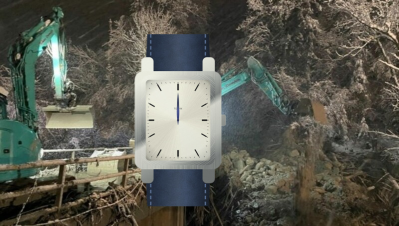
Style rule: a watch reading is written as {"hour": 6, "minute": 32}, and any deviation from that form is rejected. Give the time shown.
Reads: {"hour": 12, "minute": 0}
